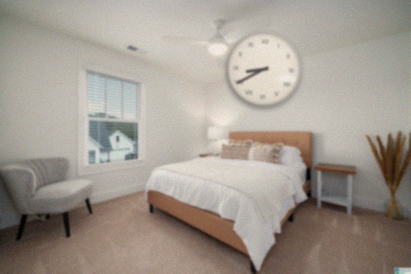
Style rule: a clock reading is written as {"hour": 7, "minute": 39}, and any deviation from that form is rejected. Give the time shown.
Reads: {"hour": 8, "minute": 40}
